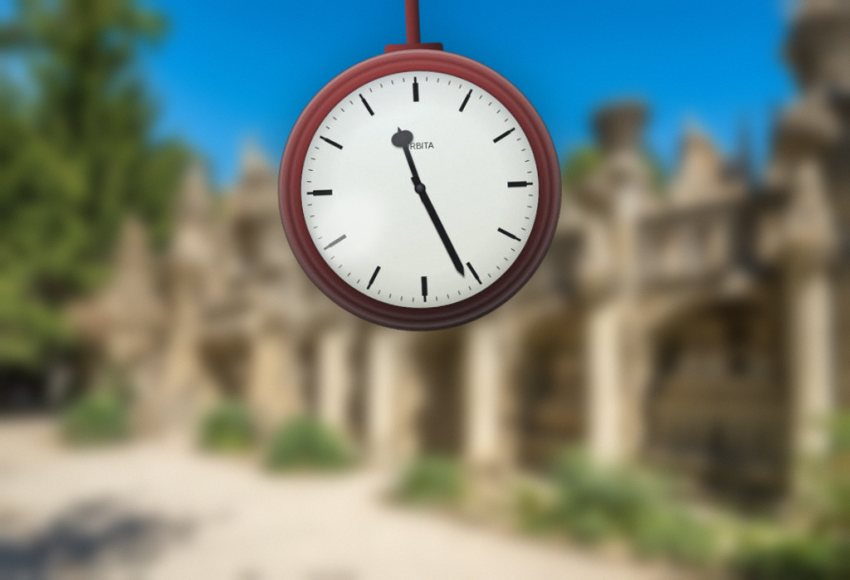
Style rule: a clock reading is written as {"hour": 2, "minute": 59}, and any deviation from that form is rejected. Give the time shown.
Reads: {"hour": 11, "minute": 26}
